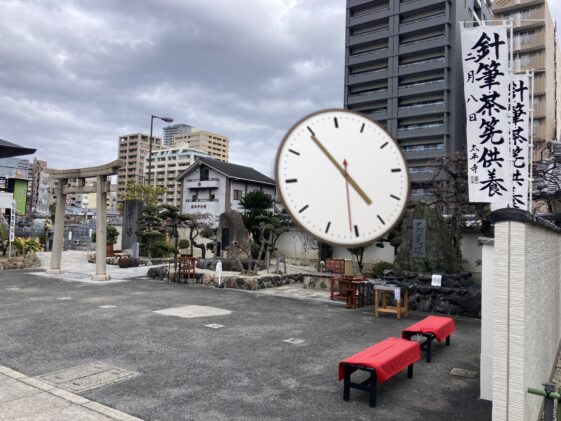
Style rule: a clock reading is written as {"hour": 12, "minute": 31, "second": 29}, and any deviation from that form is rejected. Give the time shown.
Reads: {"hour": 4, "minute": 54, "second": 31}
